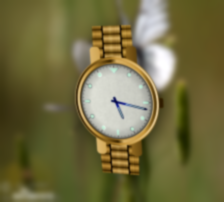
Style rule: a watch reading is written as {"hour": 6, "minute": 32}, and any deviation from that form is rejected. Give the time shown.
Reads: {"hour": 5, "minute": 17}
